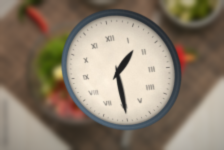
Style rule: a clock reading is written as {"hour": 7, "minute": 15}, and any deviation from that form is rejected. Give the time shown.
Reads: {"hour": 1, "minute": 30}
